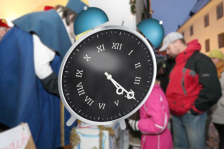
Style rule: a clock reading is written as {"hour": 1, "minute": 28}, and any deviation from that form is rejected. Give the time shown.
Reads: {"hour": 4, "minute": 20}
